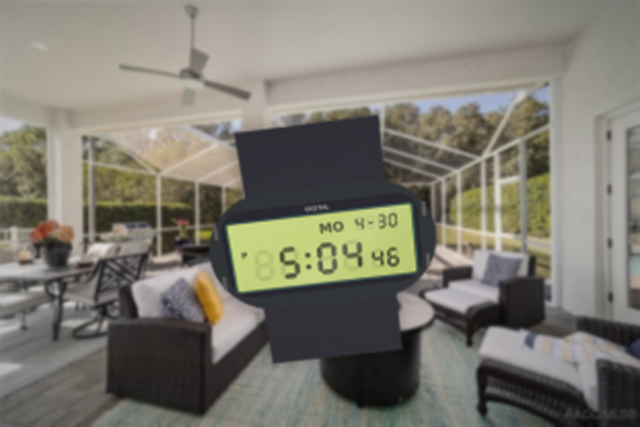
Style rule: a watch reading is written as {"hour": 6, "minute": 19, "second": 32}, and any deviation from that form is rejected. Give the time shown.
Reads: {"hour": 5, "minute": 4, "second": 46}
